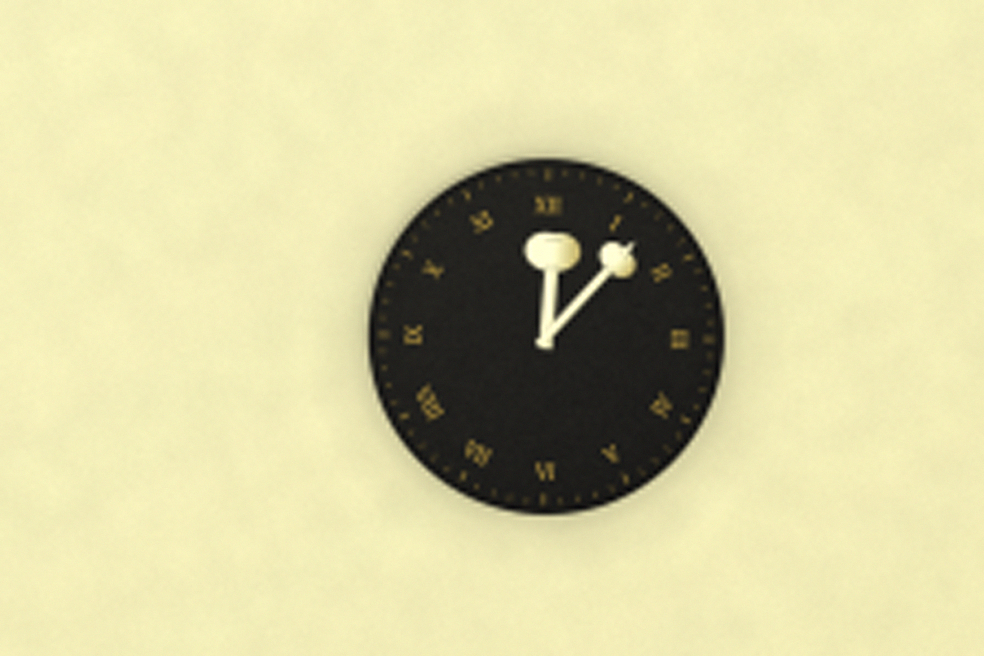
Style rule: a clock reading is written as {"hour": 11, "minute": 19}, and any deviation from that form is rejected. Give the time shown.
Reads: {"hour": 12, "minute": 7}
